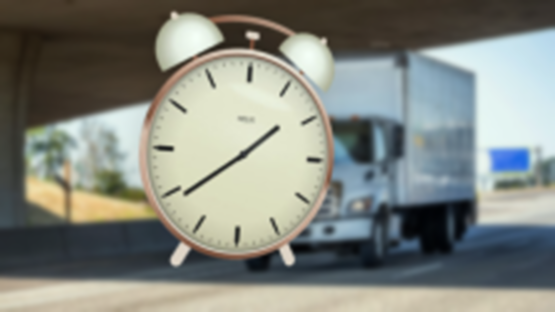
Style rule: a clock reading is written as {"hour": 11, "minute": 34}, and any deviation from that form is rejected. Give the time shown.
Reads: {"hour": 1, "minute": 39}
